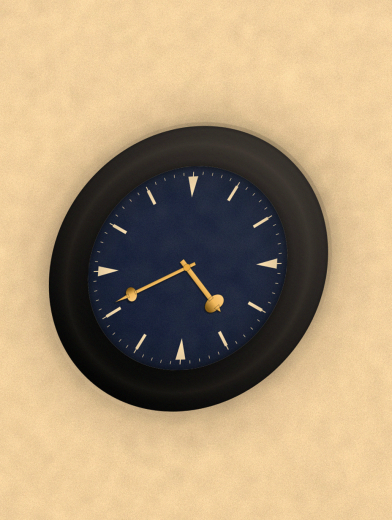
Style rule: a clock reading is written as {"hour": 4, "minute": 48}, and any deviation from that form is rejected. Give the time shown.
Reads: {"hour": 4, "minute": 41}
